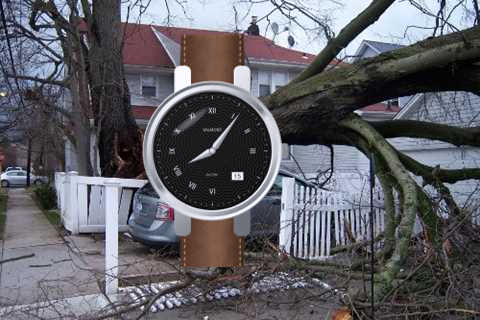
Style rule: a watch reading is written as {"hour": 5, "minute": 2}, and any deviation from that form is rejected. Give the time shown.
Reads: {"hour": 8, "minute": 6}
